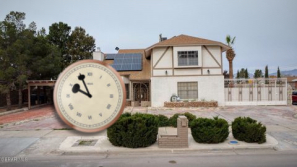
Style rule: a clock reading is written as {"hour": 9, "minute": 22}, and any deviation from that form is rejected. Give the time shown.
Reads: {"hour": 9, "minute": 56}
